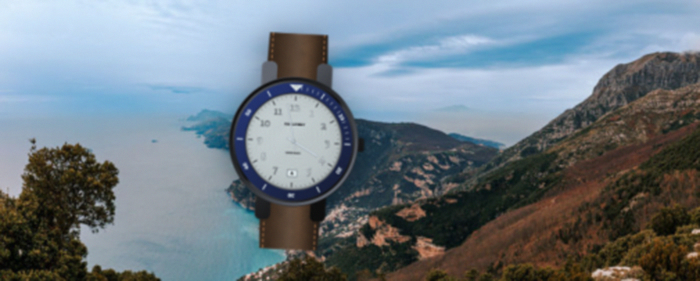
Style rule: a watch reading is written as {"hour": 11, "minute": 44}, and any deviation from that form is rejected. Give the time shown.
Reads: {"hour": 3, "minute": 58}
